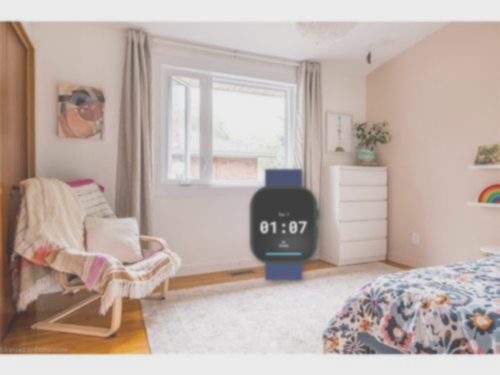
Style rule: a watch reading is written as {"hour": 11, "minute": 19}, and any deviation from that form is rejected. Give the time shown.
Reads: {"hour": 1, "minute": 7}
